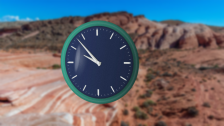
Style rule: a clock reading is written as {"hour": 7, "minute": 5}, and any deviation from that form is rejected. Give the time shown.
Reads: {"hour": 9, "minute": 53}
